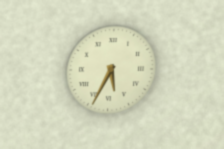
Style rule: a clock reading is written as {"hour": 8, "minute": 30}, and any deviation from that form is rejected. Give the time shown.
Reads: {"hour": 5, "minute": 34}
